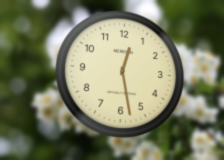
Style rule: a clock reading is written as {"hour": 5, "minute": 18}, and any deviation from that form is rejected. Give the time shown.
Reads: {"hour": 12, "minute": 28}
